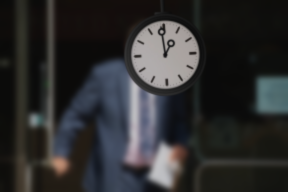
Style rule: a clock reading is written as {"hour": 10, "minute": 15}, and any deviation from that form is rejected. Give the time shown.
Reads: {"hour": 12, "minute": 59}
